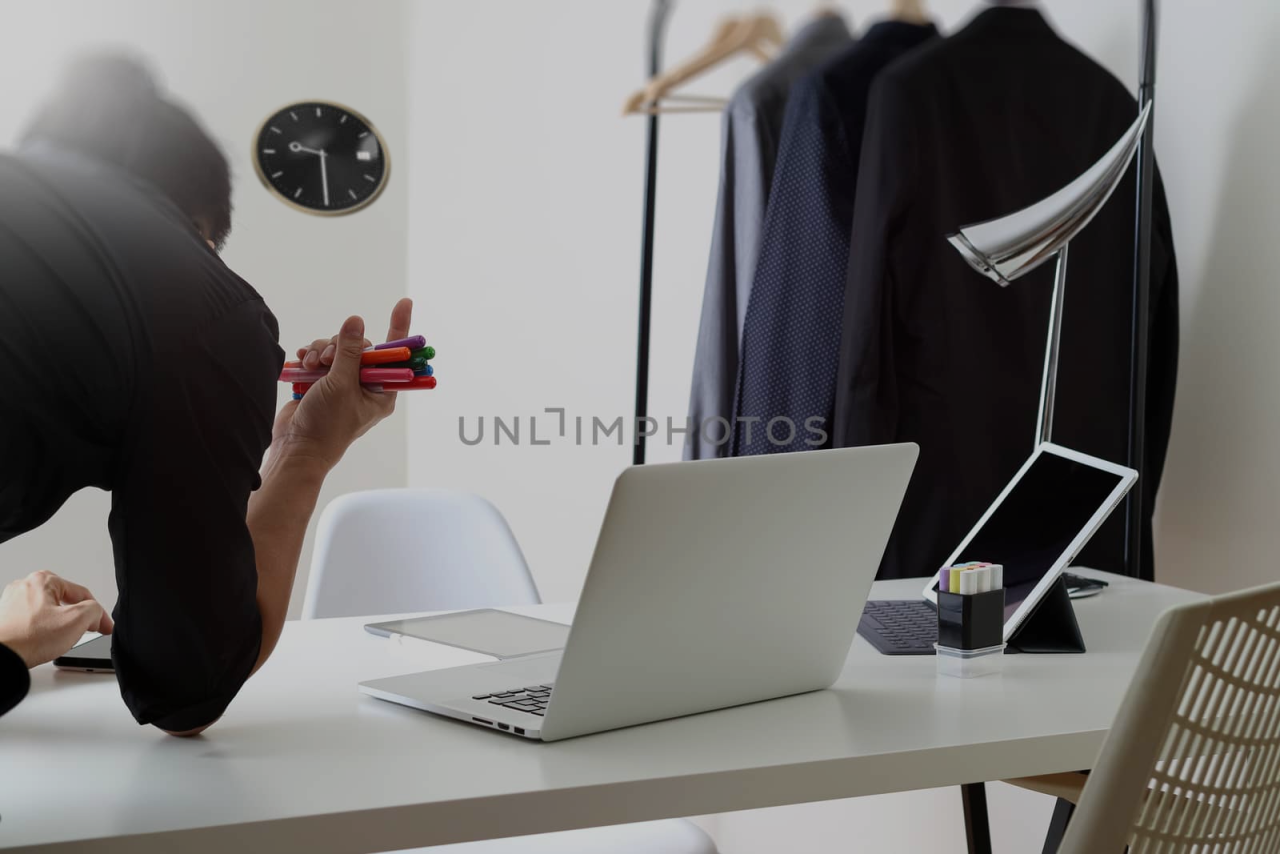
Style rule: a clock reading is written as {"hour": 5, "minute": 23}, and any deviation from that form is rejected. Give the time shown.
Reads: {"hour": 9, "minute": 30}
